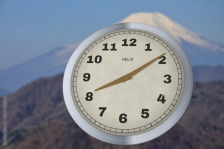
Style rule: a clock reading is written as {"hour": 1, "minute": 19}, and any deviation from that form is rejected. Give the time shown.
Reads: {"hour": 8, "minute": 9}
